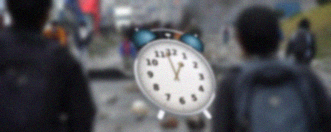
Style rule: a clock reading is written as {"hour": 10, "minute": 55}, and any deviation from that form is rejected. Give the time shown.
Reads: {"hour": 12, "minute": 58}
